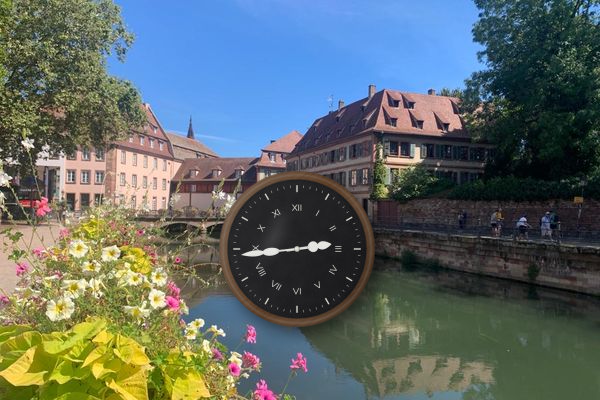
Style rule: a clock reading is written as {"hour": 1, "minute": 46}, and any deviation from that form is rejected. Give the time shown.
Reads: {"hour": 2, "minute": 44}
